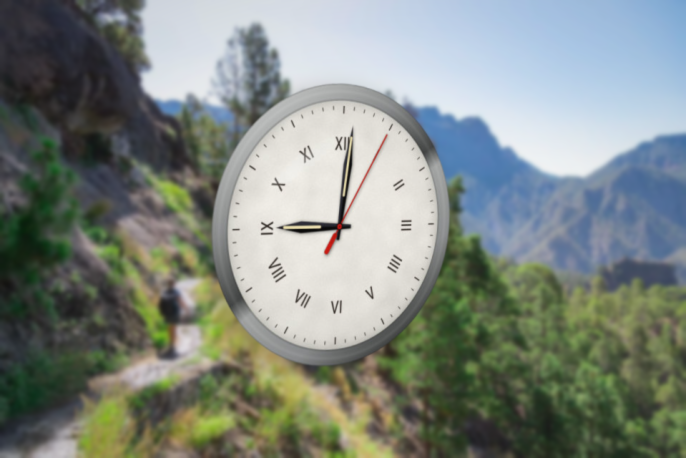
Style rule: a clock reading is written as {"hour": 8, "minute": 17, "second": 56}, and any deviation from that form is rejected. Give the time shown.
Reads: {"hour": 9, "minute": 1, "second": 5}
